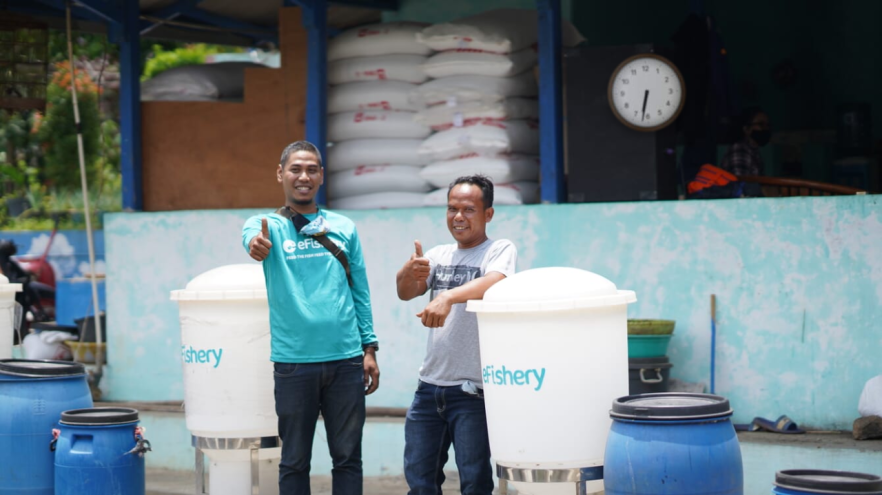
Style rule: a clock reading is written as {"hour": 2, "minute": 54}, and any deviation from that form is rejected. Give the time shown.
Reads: {"hour": 6, "minute": 32}
